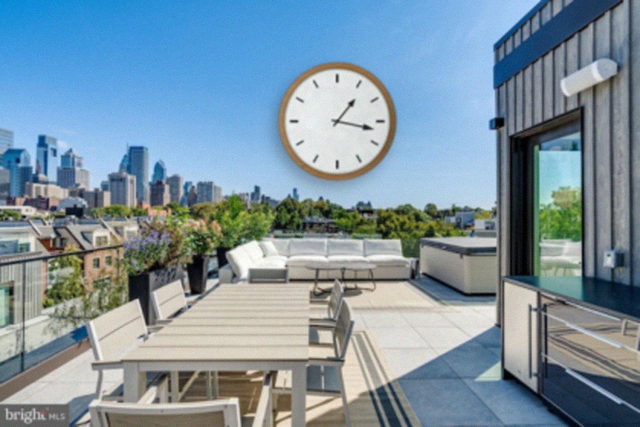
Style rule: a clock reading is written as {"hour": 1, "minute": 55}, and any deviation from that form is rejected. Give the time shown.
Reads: {"hour": 1, "minute": 17}
